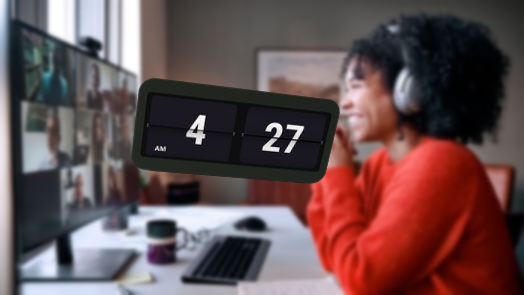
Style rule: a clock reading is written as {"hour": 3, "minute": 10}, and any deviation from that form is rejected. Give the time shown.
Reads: {"hour": 4, "minute": 27}
